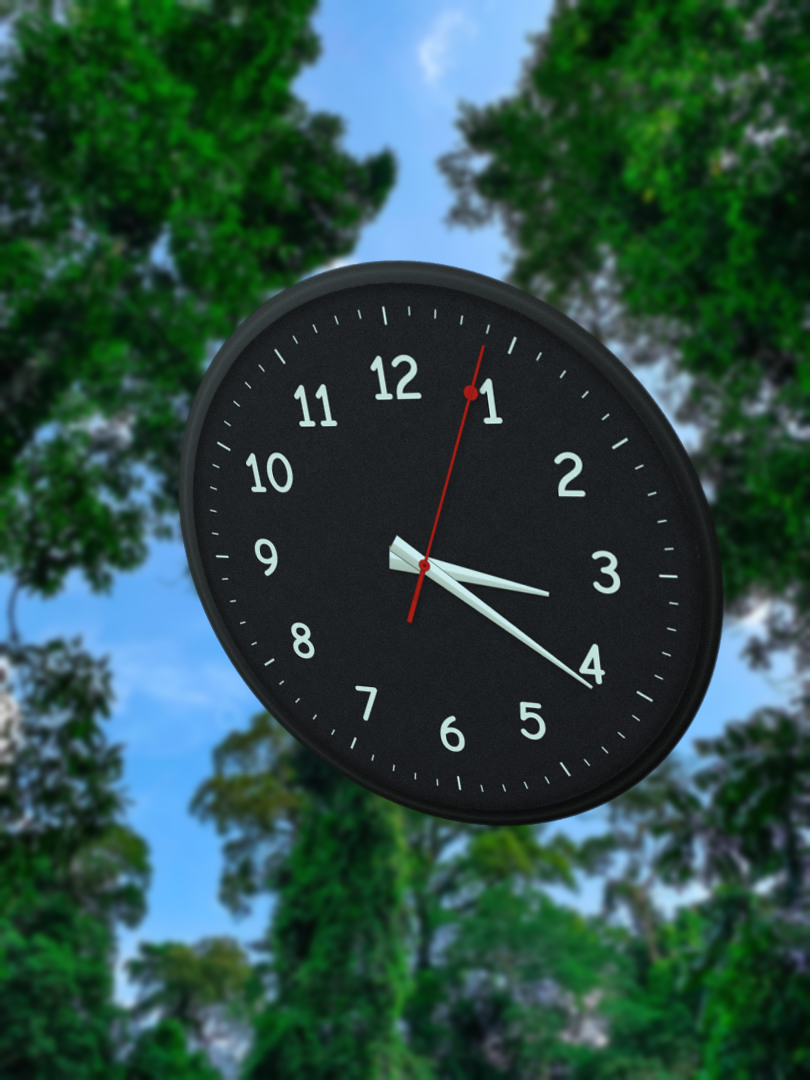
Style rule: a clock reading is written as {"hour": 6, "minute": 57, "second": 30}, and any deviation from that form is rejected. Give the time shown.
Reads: {"hour": 3, "minute": 21, "second": 4}
